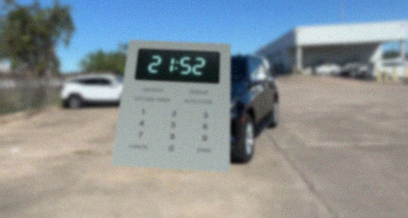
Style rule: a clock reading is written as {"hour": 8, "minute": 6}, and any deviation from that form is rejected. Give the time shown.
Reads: {"hour": 21, "minute": 52}
